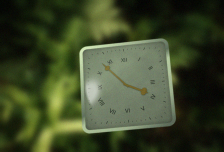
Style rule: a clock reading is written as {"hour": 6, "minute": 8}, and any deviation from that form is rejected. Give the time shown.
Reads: {"hour": 3, "minute": 53}
